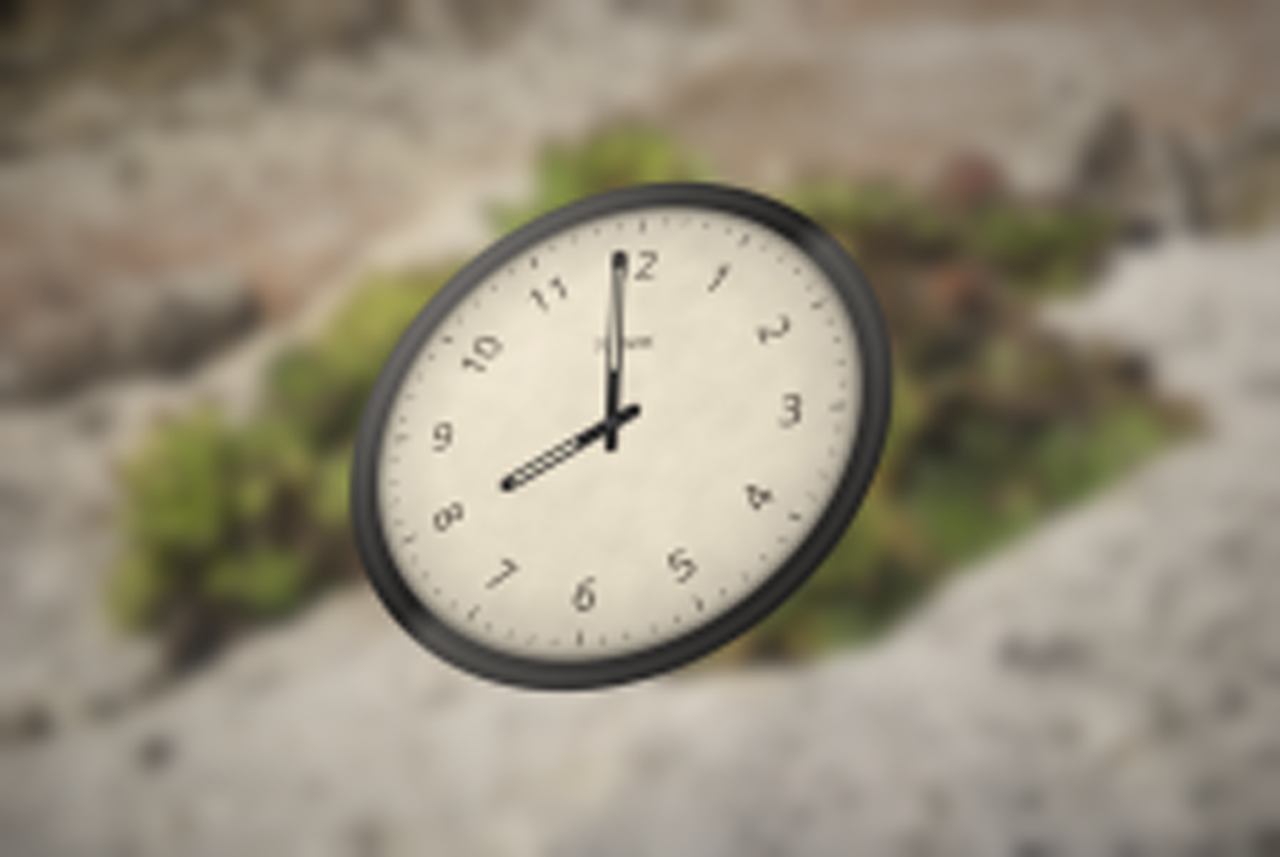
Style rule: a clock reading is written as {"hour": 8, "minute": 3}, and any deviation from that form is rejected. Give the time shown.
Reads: {"hour": 7, "minute": 59}
